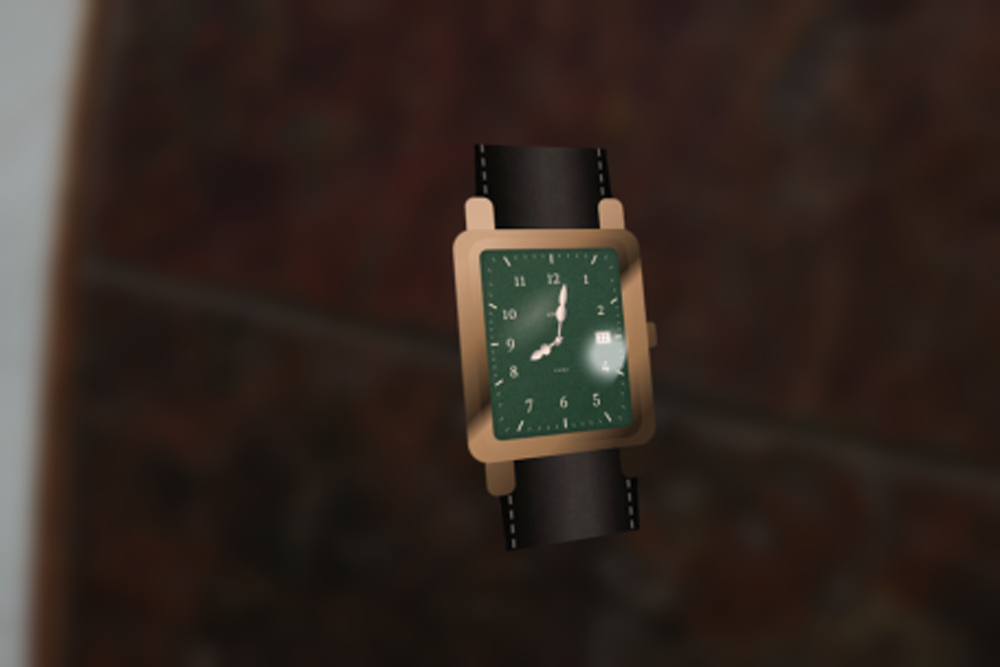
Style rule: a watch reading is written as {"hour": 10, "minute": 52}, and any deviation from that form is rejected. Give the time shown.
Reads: {"hour": 8, "minute": 2}
